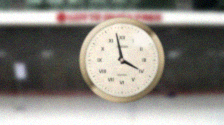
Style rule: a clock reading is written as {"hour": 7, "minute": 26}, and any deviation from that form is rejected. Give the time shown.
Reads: {"hour": 3, "minute": 58}
